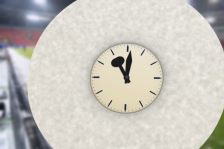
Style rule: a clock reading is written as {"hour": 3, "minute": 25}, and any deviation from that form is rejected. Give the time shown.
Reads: {"hour": 11, "minute": 1}
